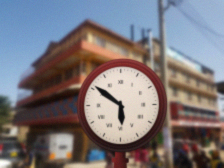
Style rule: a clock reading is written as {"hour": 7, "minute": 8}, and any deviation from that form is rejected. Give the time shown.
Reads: {"hour": 5, "minute": 51}
